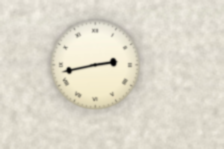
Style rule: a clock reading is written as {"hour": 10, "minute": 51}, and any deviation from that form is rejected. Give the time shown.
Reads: {"hour": 2, "minute": 43}
